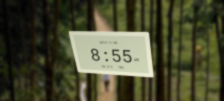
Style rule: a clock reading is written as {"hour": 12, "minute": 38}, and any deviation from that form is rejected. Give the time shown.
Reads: {"hour": 8, "minute": 55}
